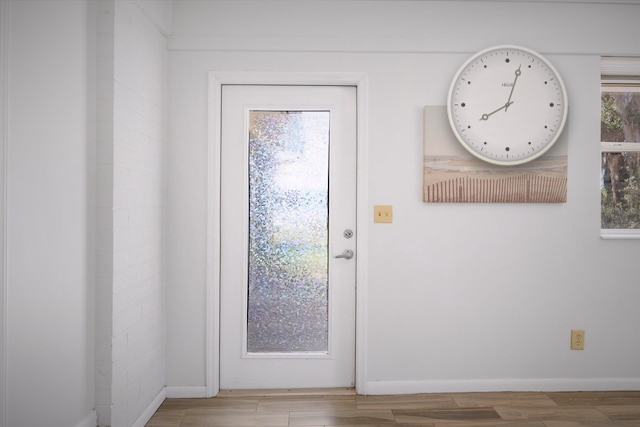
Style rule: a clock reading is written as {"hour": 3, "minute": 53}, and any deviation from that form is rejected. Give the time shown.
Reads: {"hour": 8, "minute": 3}
